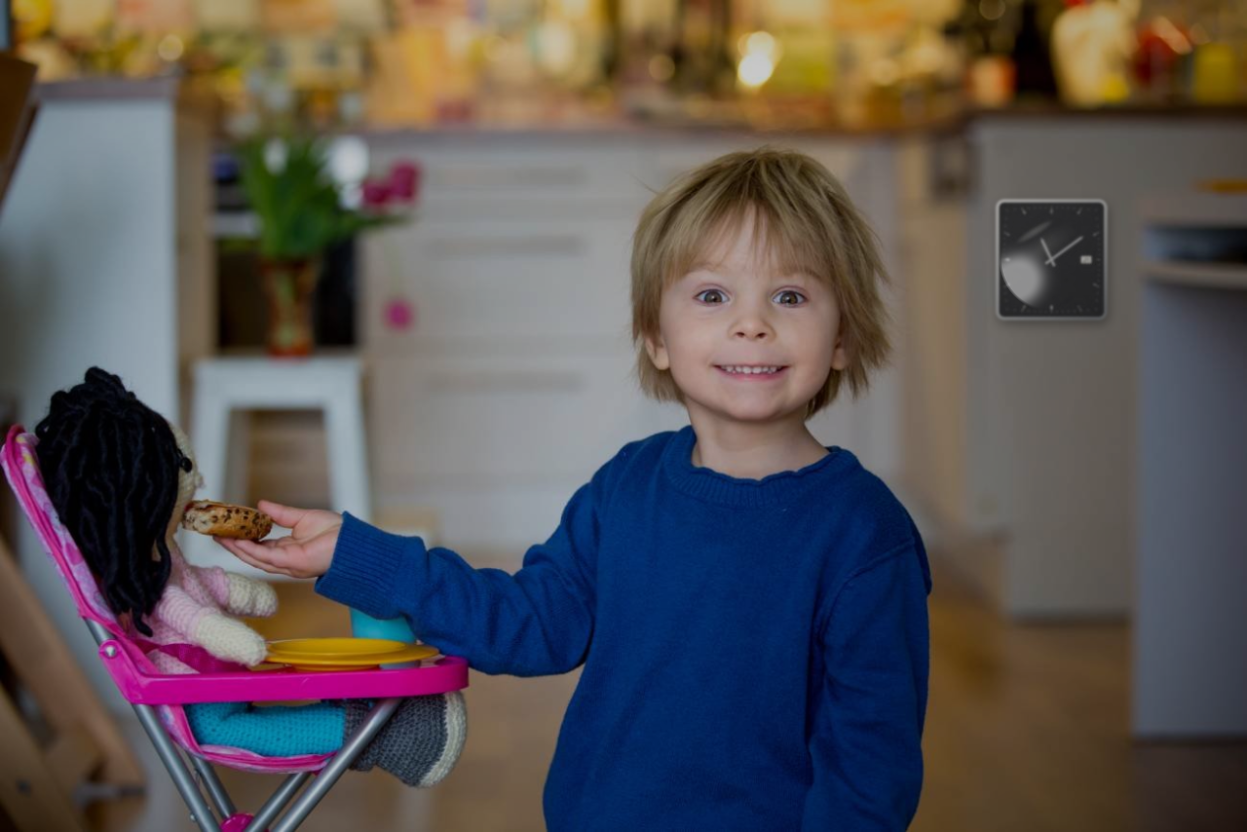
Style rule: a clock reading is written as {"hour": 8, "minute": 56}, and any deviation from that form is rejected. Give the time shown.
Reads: {"hour": 11, "minute": 9}
